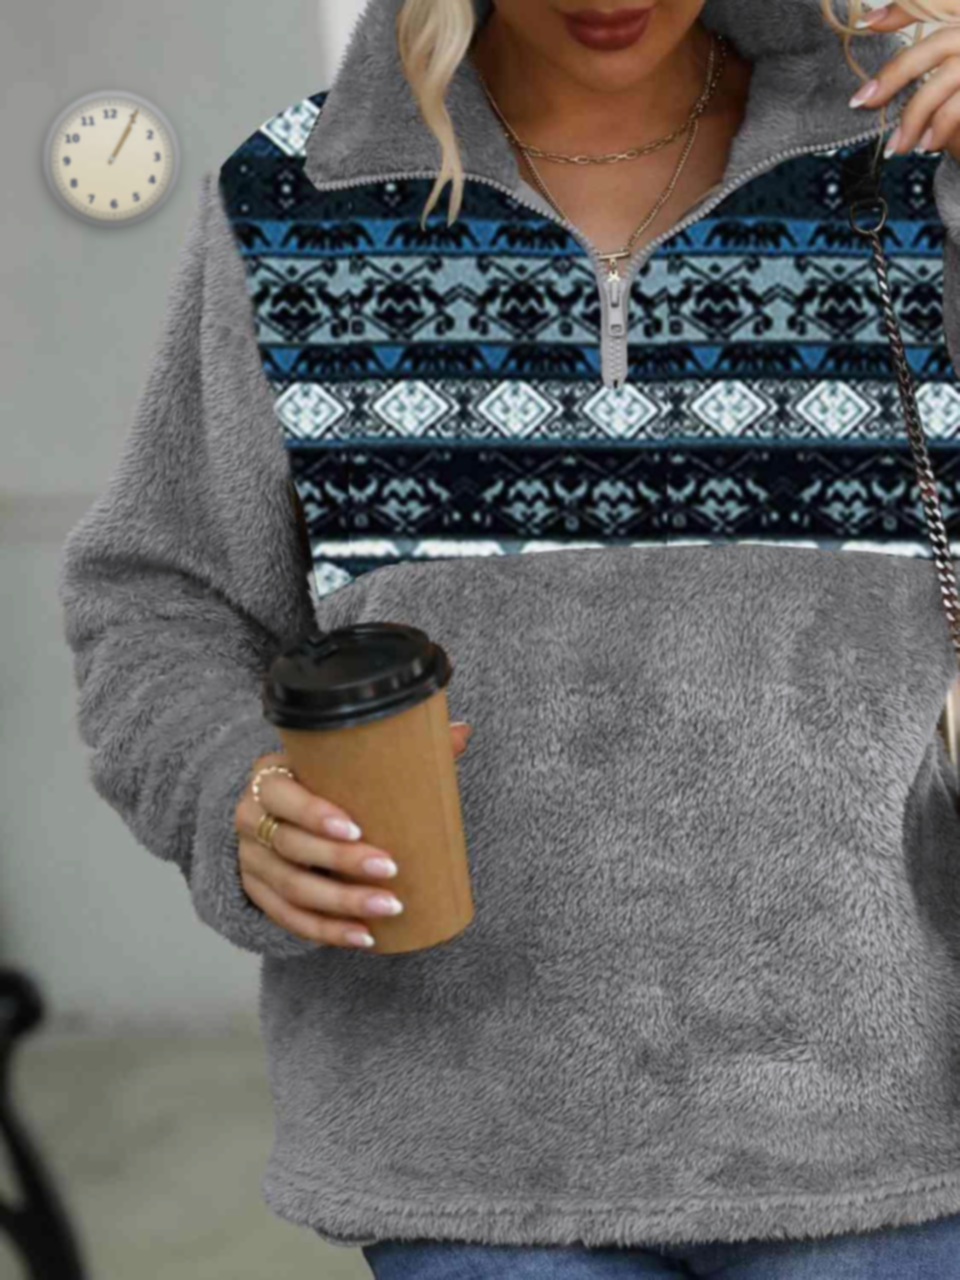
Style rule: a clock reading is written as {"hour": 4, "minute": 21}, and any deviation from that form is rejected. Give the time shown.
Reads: {"hour": 1, "minute": 5}
